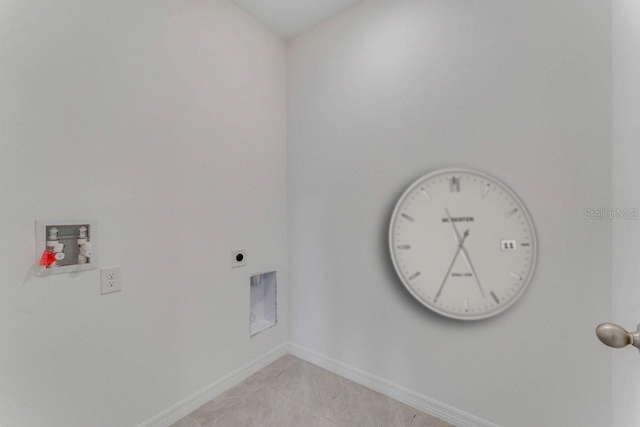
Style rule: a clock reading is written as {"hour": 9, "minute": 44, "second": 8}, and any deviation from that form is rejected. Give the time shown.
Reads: {"hour": 11, "minute": 26, "second": 35}
